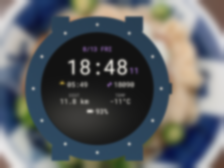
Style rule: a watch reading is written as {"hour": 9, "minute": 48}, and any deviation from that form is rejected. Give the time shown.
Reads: {"hour": 18, "minute": 48}
